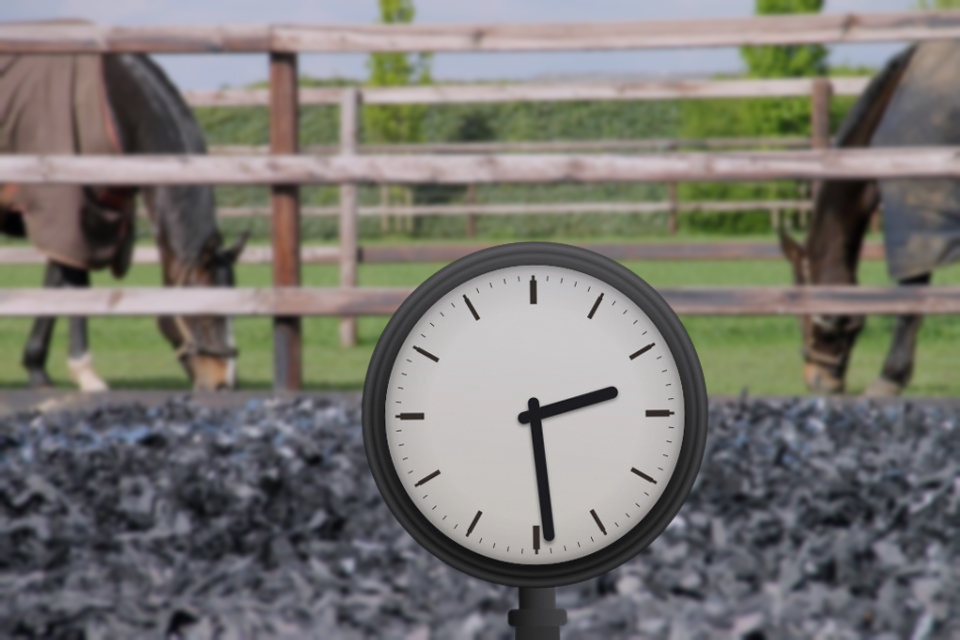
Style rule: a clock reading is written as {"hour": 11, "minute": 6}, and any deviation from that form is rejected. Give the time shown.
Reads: {"hour": 2, "minute": 29}
